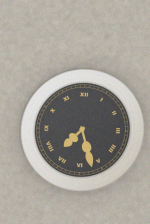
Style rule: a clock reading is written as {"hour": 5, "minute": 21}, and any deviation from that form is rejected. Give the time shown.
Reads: {"hour": 7, "minute": 27}
